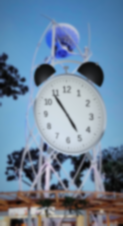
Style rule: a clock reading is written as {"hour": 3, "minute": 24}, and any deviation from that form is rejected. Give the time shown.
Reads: {"hour": 4, "minute": 54}
